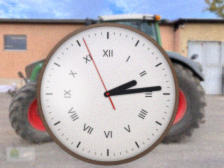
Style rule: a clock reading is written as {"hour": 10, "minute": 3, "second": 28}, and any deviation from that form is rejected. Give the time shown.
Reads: {"hour": 2, "minute": 13, "second": 56}
